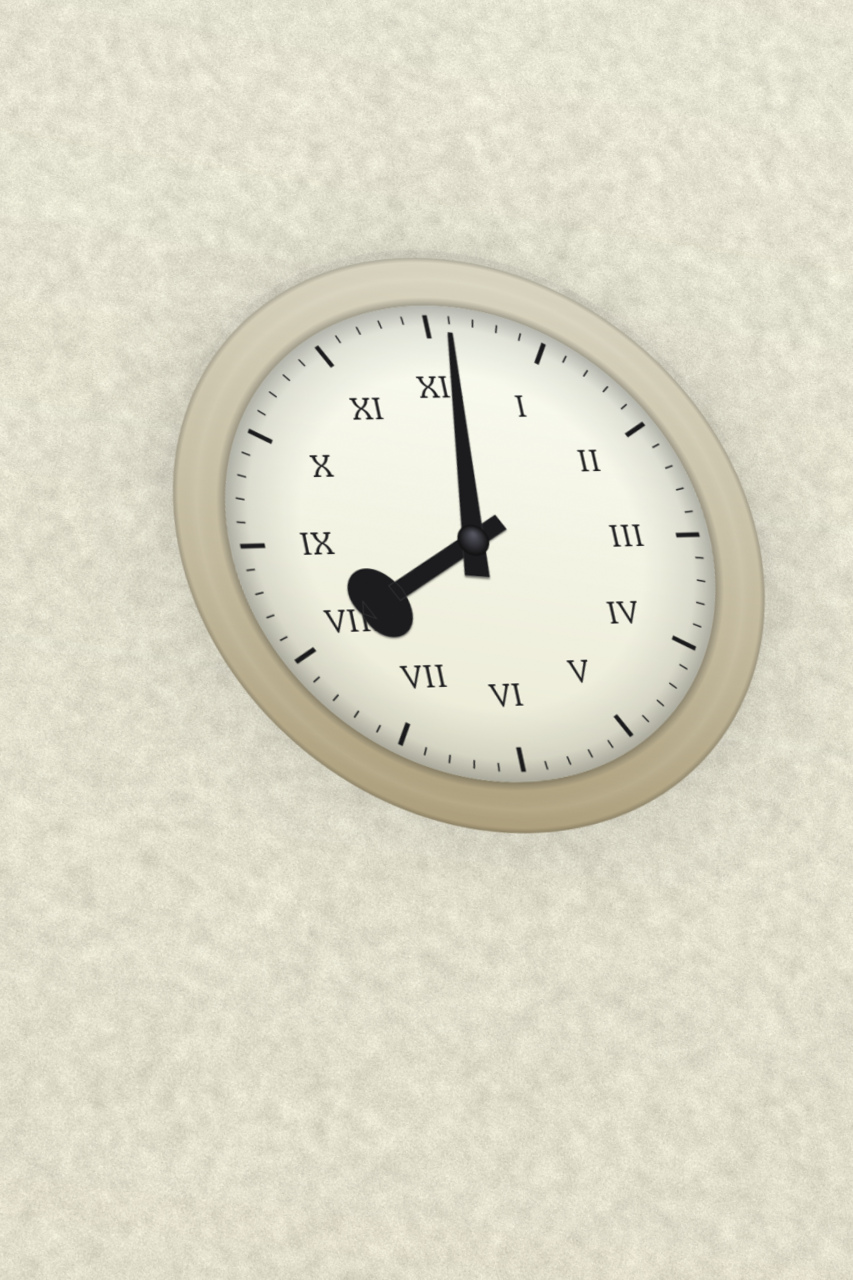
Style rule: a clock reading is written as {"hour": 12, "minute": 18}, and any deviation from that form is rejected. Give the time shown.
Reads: {"hour": 8, "minute": 1}
